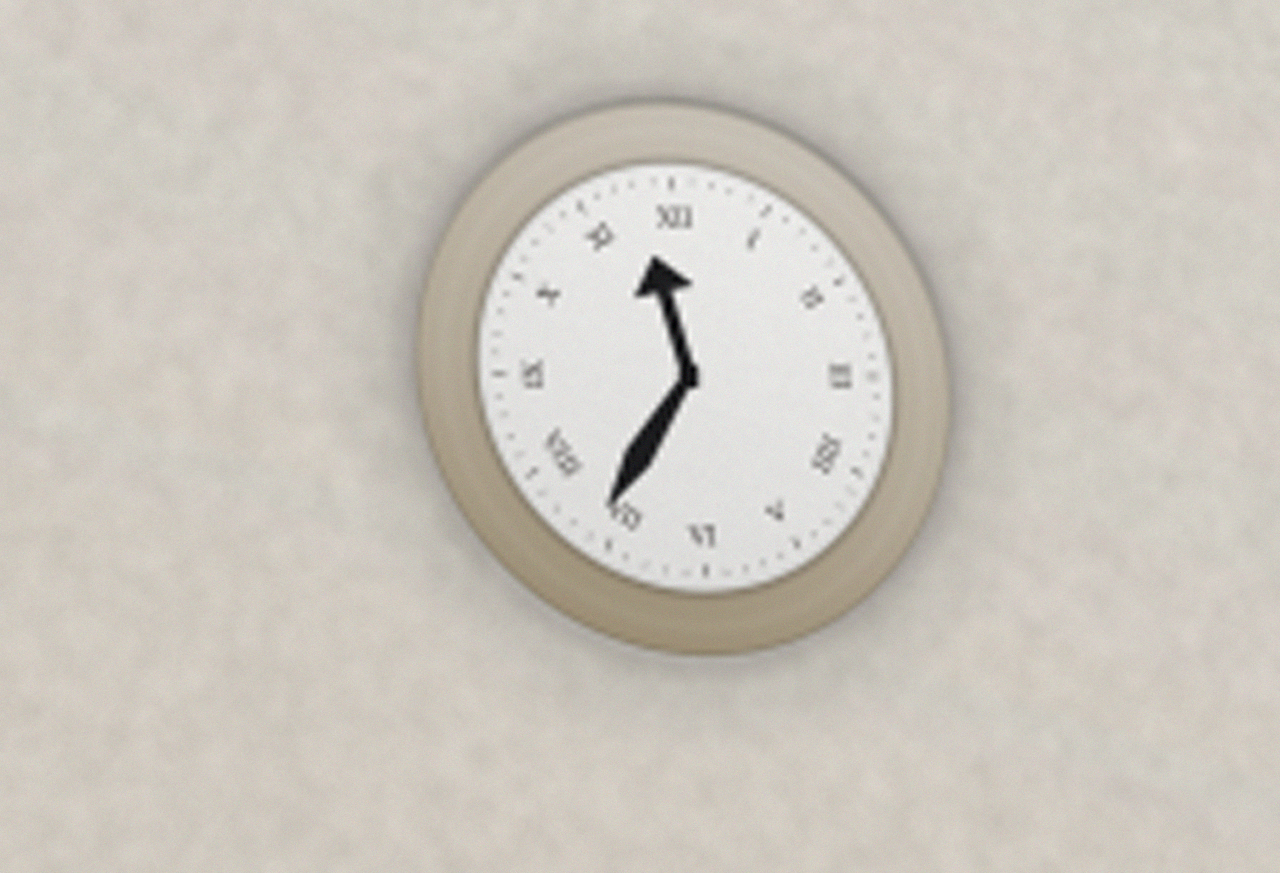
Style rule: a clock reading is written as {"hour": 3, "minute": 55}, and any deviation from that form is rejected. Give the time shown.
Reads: {"hour": 11, "minute": 36}
